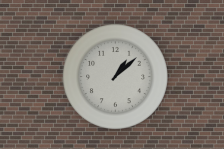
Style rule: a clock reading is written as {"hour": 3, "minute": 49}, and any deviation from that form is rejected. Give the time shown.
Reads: {"hour": 1, "minute": 8}
